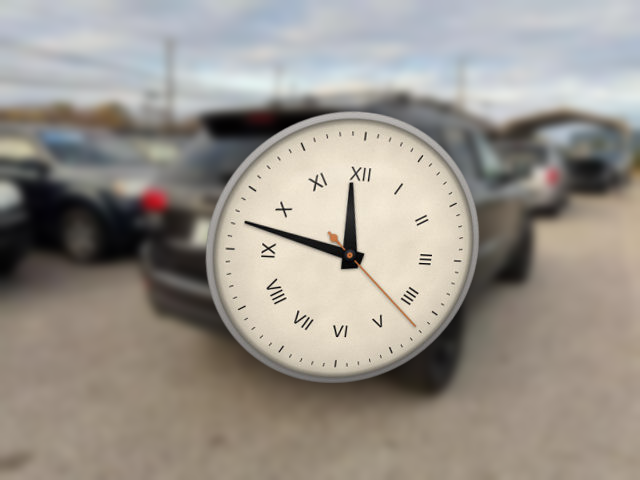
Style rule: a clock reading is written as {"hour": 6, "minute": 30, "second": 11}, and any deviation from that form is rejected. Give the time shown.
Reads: {"hour": 11, "minute": 47, "second": 22}
